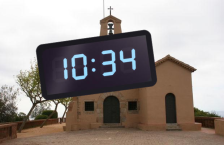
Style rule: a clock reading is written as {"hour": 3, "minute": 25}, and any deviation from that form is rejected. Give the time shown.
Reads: {"hour": 10, "minute": 34}
